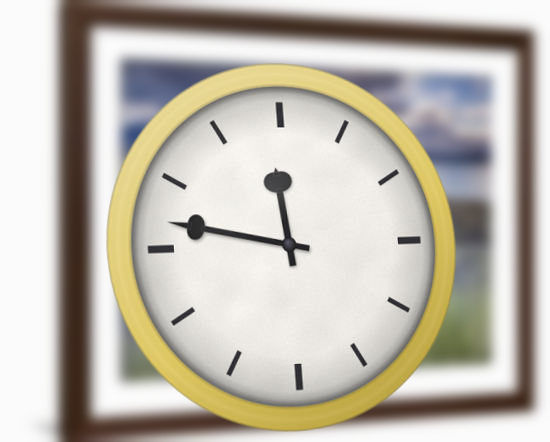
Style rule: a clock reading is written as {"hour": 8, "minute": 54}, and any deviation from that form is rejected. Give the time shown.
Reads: {"hour": 11, "minute": 47}
